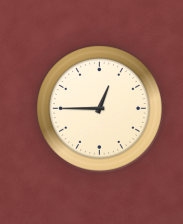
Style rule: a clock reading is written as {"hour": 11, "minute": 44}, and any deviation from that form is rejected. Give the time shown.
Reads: {"hour": 12, "minute": 45}
